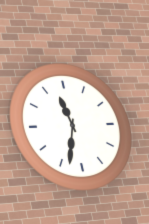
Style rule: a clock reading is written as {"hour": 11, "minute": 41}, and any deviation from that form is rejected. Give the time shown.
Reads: {"hour": 11, "minute": 33}
